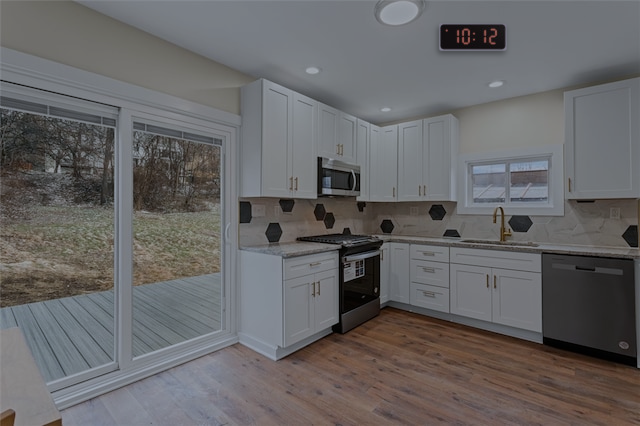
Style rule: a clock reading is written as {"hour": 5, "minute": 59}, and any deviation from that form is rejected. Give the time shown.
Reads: {"hour": 10, "minute": 12}
